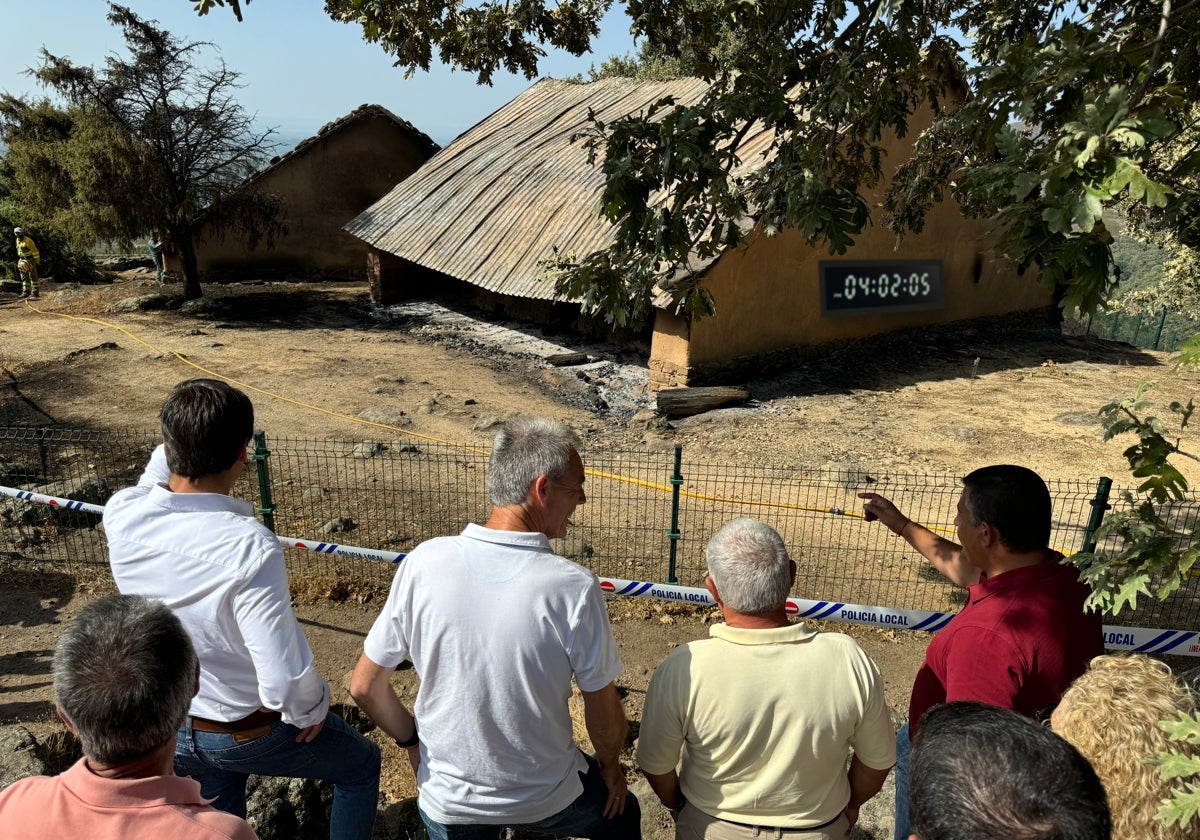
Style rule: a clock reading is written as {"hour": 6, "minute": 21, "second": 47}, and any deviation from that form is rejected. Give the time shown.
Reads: {"hour": 4, "minute": 2, "second": 5}
